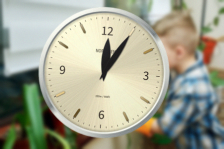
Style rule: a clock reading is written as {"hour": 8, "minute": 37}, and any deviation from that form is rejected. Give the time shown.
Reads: {"hour": 12, "minute": 5}
